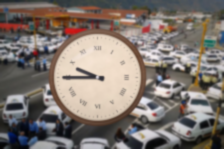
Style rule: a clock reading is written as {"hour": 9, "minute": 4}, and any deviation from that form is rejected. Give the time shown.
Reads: {"hour": 9, "minute": 45}
